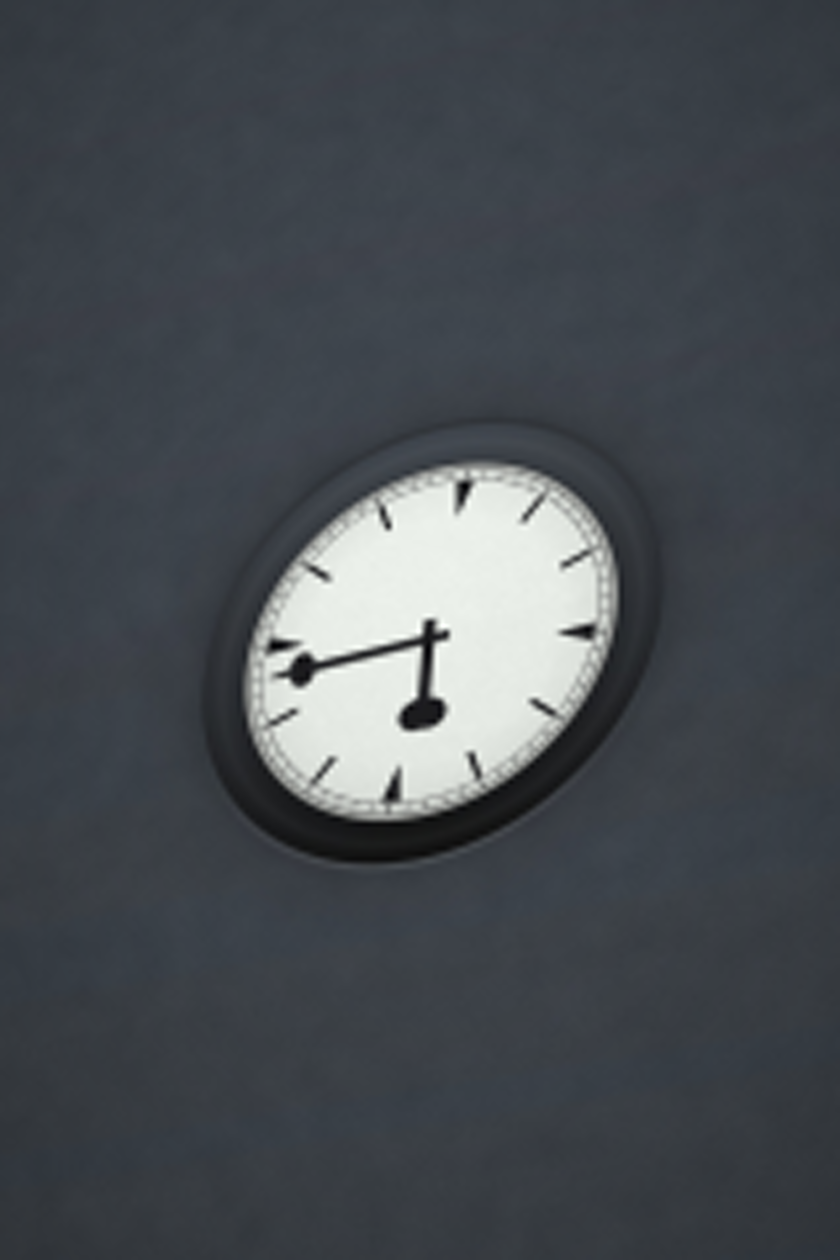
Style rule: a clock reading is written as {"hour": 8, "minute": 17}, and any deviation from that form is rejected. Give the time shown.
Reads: {"hour": 5, "minute": 43}
